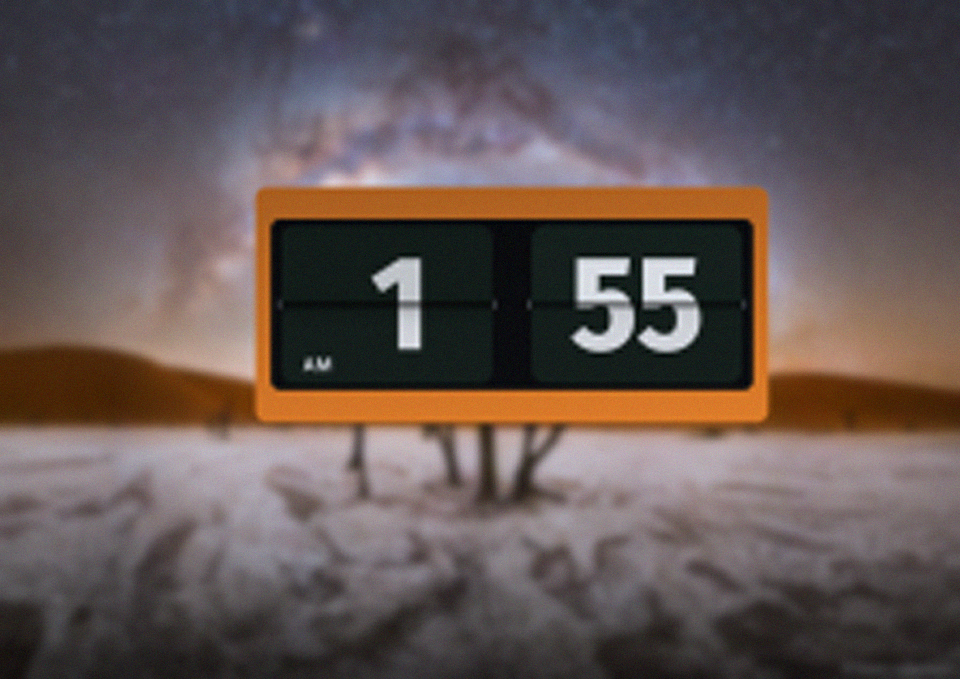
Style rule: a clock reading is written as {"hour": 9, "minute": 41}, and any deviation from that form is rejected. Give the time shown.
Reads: {"hour": 1, "minute": 55}
